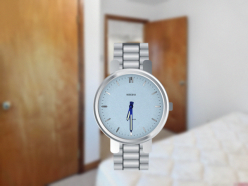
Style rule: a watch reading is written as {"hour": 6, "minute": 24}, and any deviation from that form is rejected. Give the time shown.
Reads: {"hour": 6, "minute": 30}
